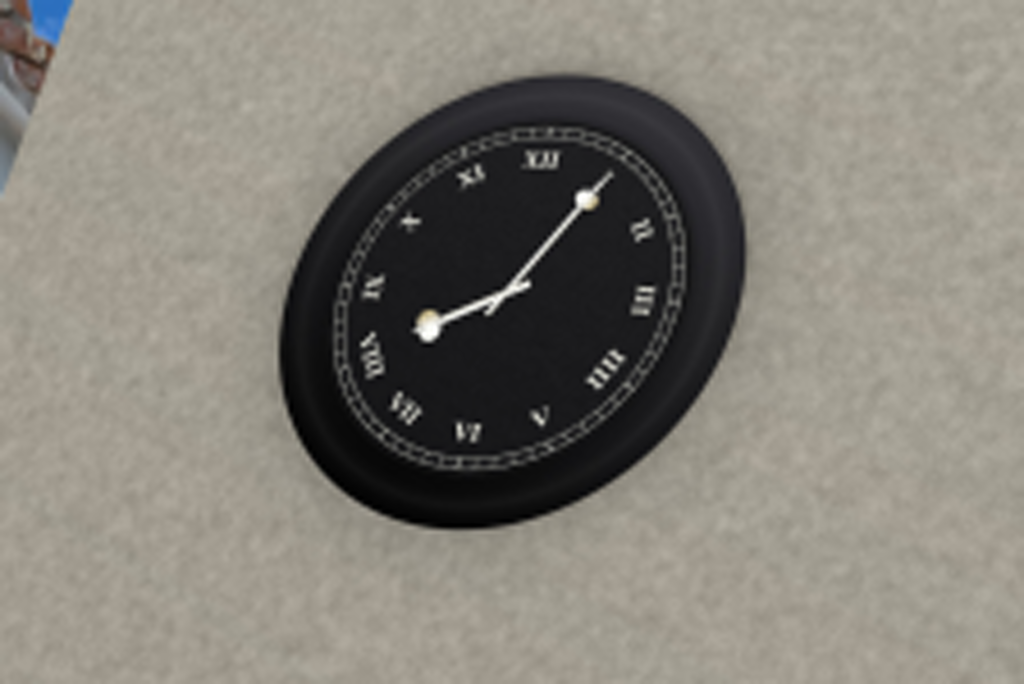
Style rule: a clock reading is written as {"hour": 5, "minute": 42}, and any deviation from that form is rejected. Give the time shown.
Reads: {"hour": 8, "minute": 5}
